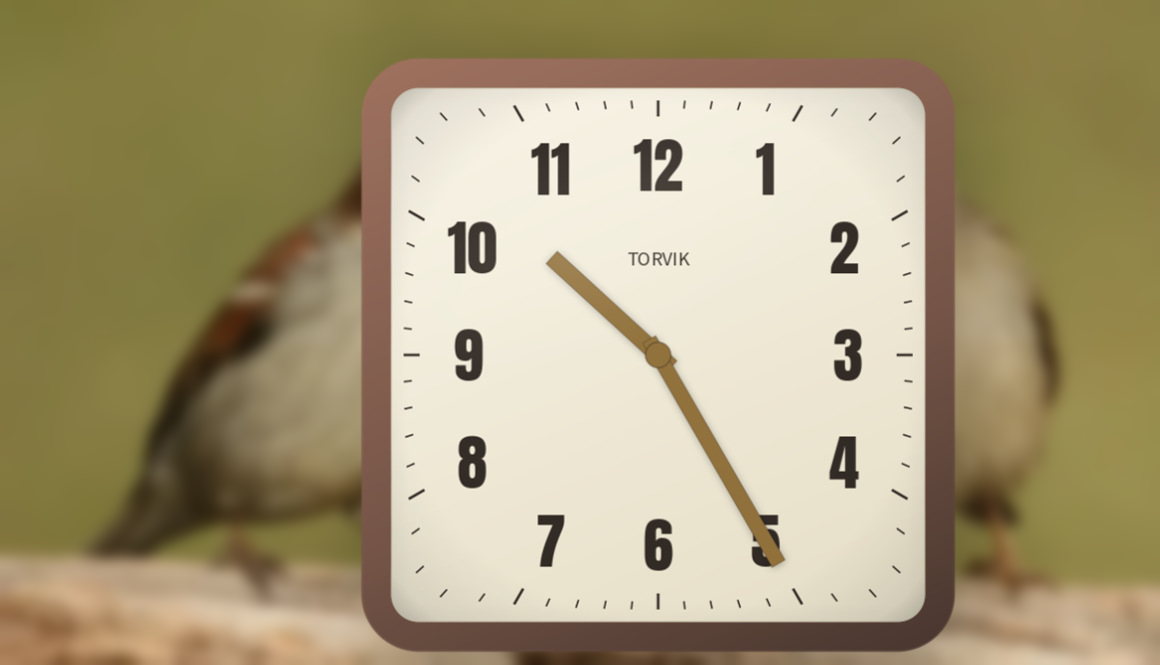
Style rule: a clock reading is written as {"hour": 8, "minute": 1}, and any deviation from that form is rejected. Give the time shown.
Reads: {"hour": 10, "minute": 25}
